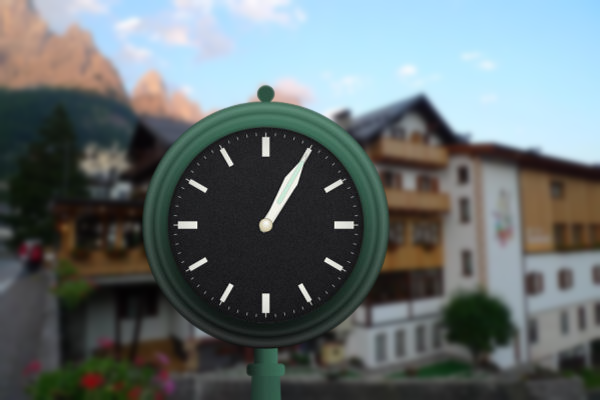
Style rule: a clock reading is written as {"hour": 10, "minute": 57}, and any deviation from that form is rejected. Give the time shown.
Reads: {"hour": 1, "minute": 5}
